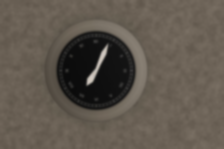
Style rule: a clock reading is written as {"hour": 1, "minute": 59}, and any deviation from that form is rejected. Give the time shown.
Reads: {"hour": 7, "minute": 4}
